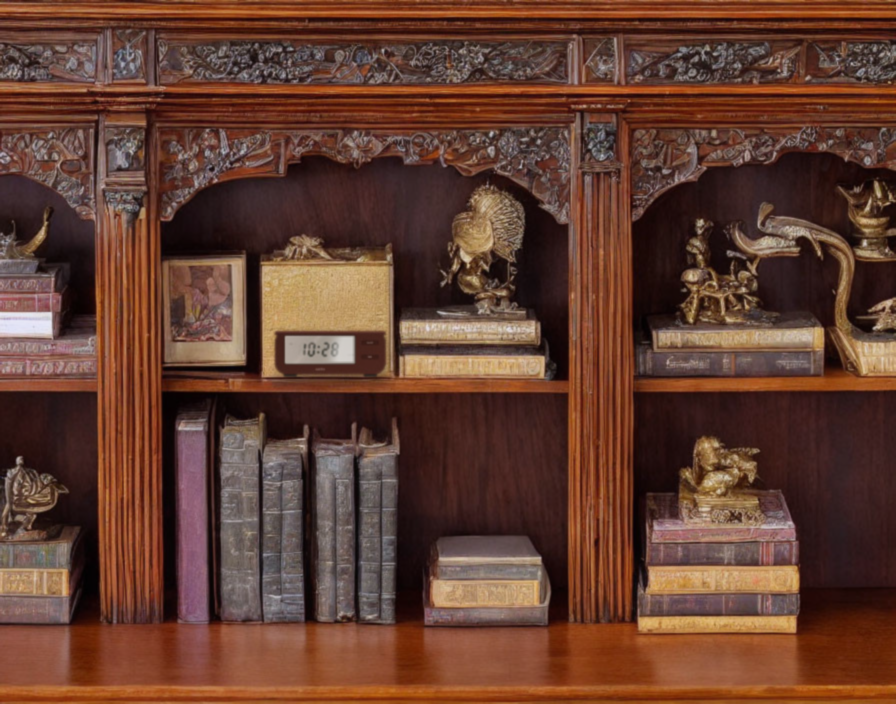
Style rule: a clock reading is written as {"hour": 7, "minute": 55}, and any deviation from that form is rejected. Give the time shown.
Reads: {"hour": 10, "minute": 28}
